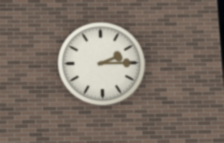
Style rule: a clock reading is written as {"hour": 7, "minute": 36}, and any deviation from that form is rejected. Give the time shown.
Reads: {"hour": 2, "minute": 15}
